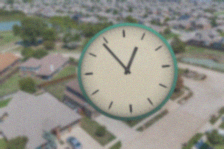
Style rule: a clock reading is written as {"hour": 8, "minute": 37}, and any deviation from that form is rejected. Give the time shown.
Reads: {"hour": 12, "minute": 54}
